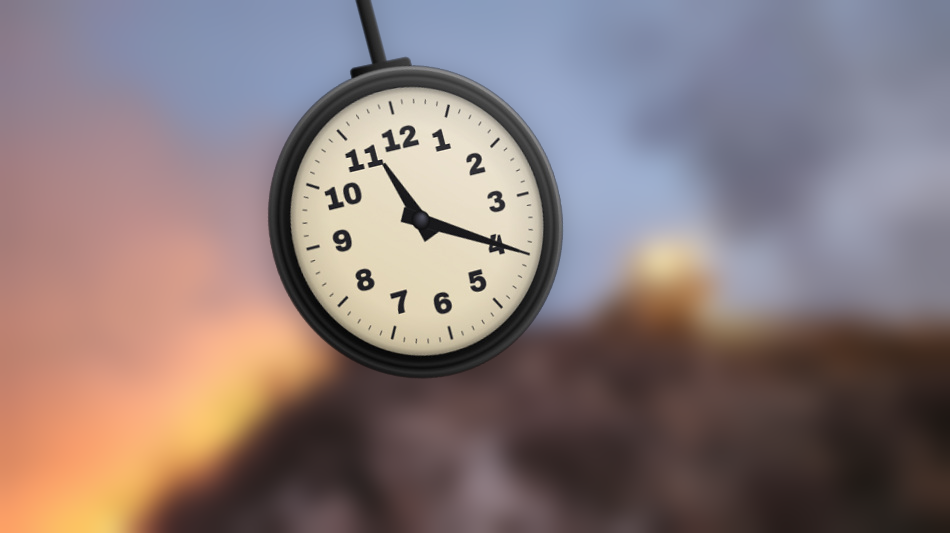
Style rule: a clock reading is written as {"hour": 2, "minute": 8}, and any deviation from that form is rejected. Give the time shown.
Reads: {"hour": 11, "minute": 20}
